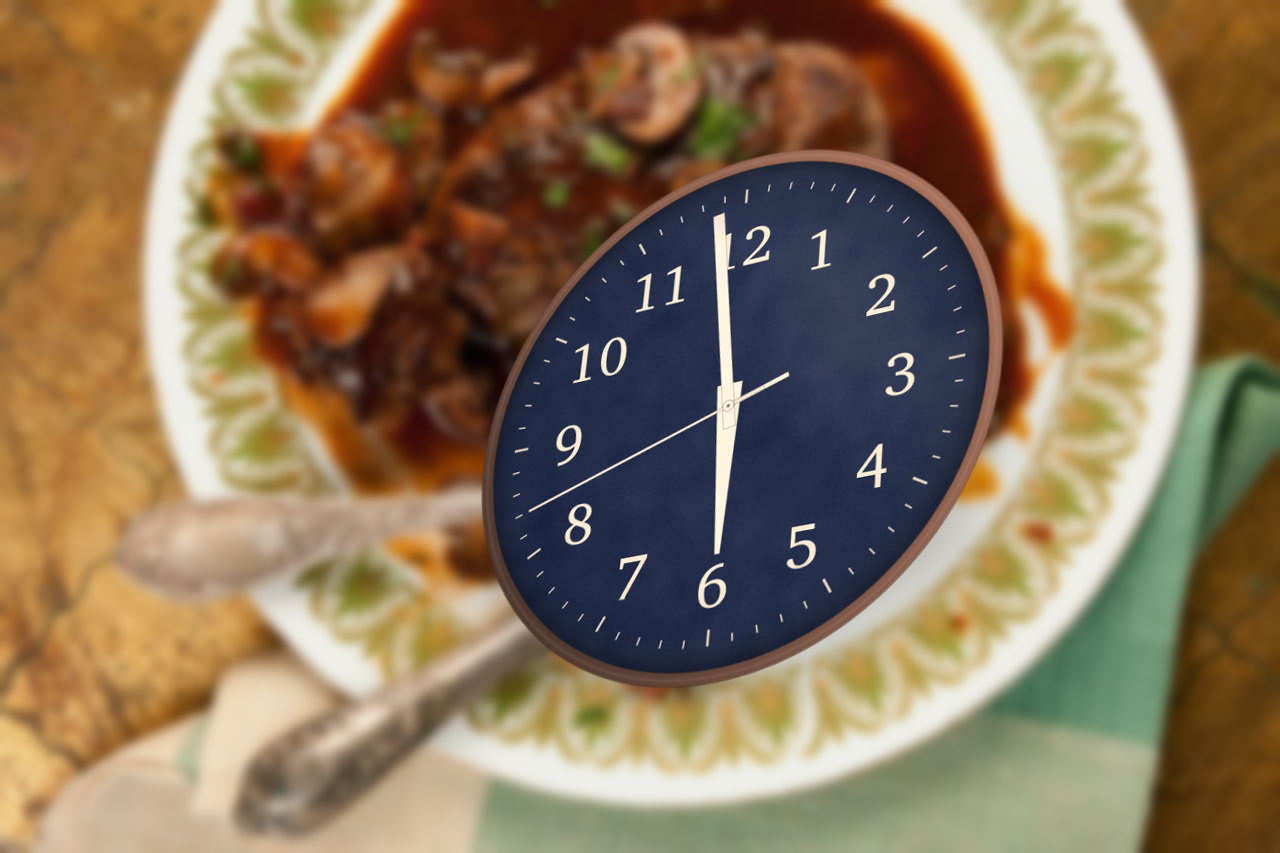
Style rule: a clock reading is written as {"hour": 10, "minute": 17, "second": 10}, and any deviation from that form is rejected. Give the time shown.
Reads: {"hour": 5, "minute": 58, "second": 42}
